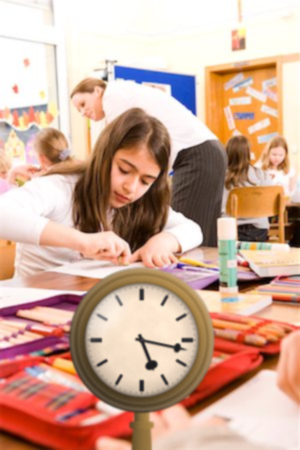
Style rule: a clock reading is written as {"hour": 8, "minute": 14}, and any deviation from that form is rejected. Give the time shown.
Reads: {"hour": 5, "minute": 17}
